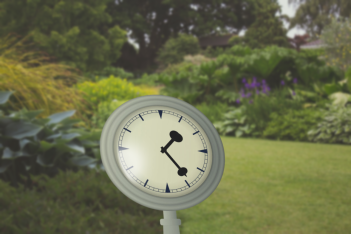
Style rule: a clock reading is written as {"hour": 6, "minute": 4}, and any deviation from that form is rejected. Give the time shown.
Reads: {"hour": 1, "minute": 24}
